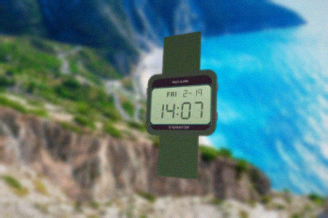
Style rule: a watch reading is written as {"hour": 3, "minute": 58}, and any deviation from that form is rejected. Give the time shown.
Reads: {"hour": 14, "minute": 7}
